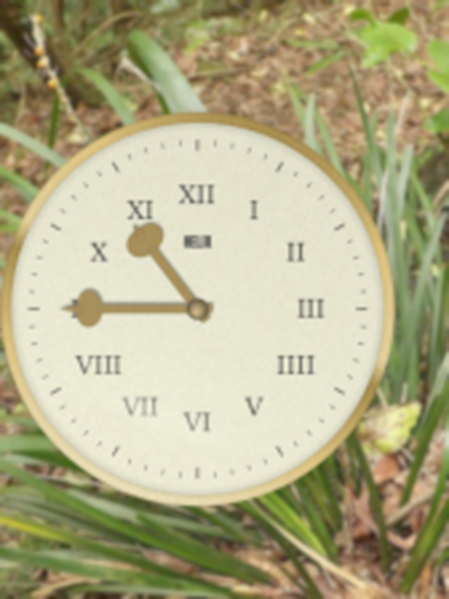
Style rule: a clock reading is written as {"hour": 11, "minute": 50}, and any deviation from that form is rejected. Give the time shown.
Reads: {"hour": 10, "minute": 45}
